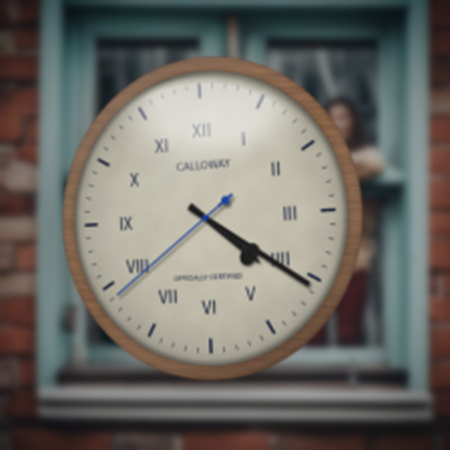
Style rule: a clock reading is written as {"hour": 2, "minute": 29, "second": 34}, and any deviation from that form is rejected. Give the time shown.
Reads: {"hour": 4, "minute": 20, "second": 39}
